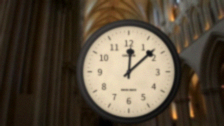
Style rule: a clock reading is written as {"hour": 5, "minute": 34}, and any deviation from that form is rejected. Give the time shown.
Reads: {"hour": 12, "minute": 8}
